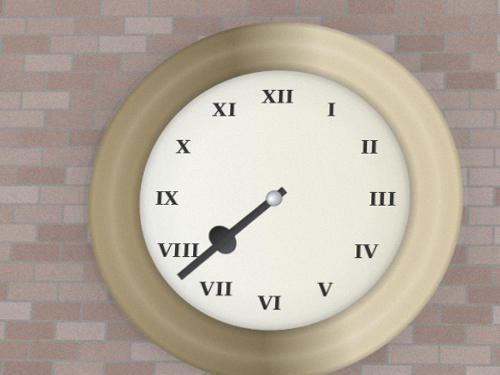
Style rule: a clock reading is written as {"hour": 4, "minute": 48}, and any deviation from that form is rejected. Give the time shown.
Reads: {"hour": 7, "minute": 38}
